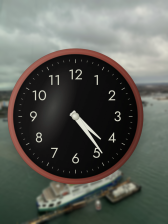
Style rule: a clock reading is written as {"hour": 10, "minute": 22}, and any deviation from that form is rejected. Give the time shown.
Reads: {"hour": 4, "minute": 24}
